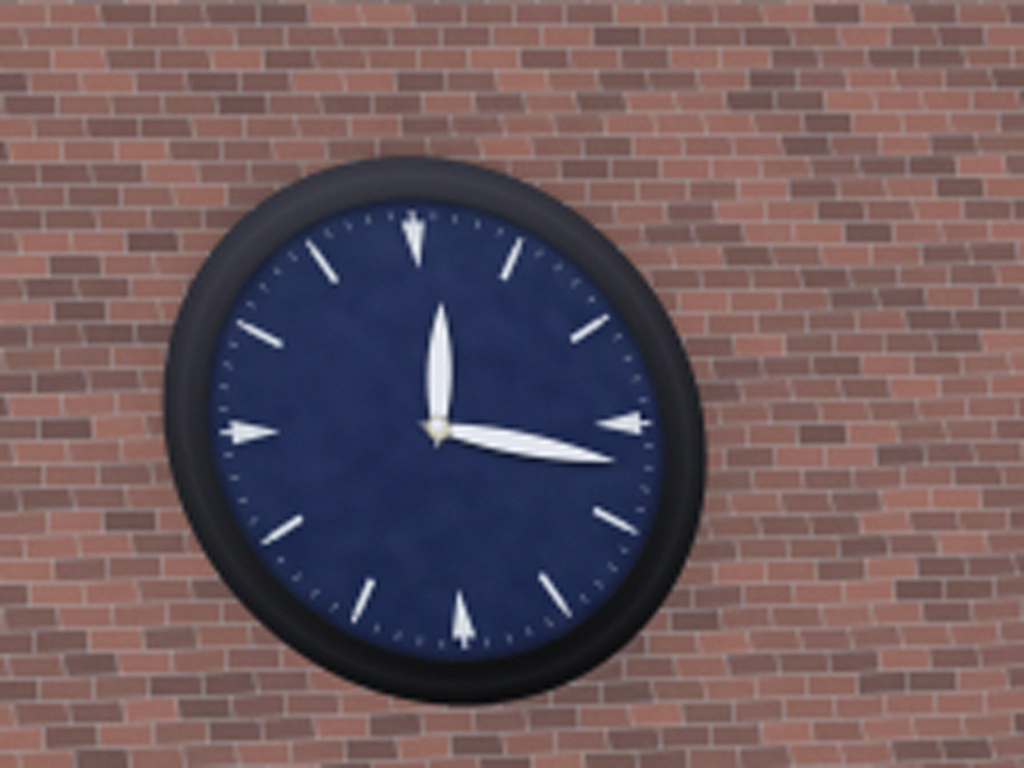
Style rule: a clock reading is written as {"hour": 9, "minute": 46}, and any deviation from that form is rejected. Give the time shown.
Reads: {"hour": 12, "minute": 17}
